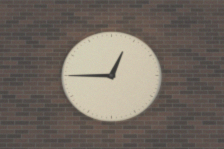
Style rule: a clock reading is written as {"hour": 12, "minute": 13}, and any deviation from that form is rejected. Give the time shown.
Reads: {"hour": 12, "minute": 45}
